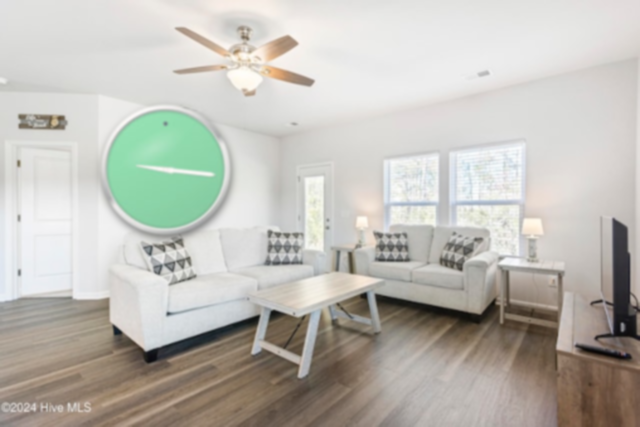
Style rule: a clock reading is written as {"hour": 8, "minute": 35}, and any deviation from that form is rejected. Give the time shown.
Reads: {"hour": 9, "minute": 16}
